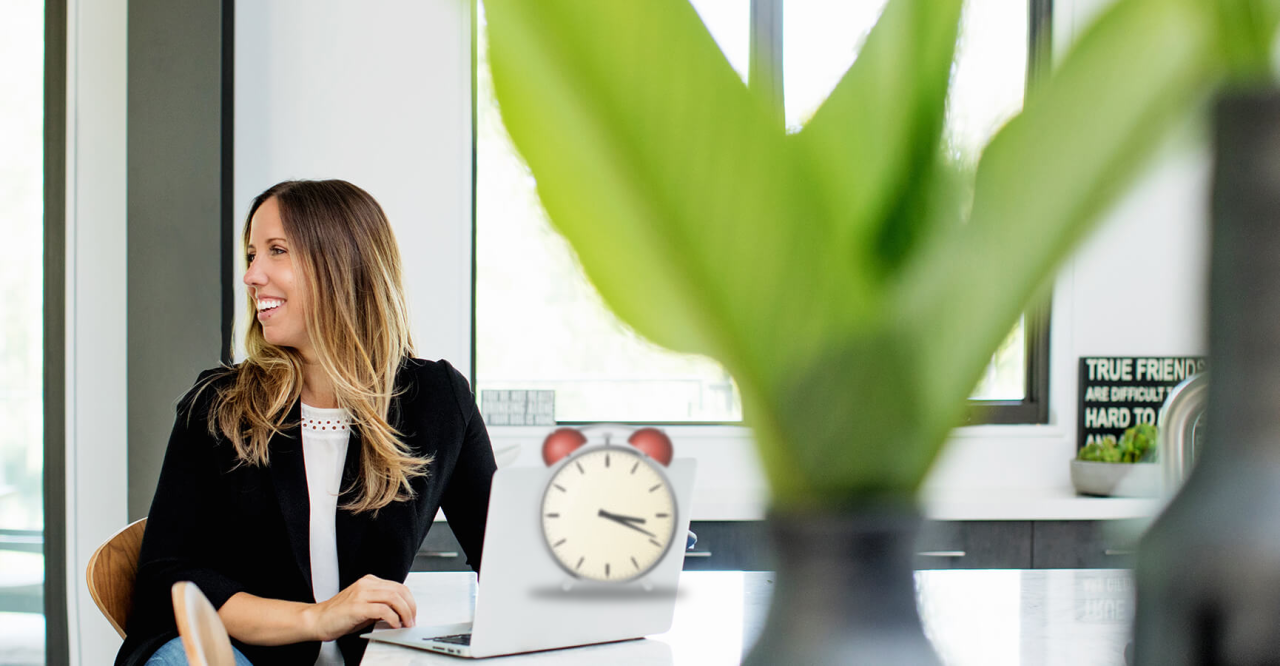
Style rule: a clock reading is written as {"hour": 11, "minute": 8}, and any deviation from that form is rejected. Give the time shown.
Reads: {"hour": 3, "minute": 19}
